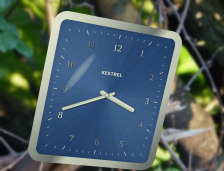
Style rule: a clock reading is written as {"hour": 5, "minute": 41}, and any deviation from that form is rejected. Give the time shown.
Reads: {"hour": 3, "minute": 41}
